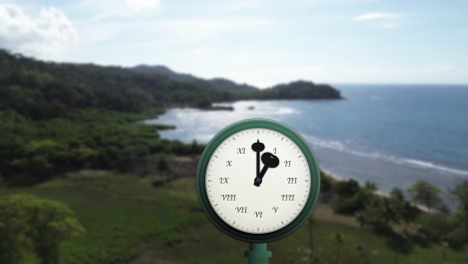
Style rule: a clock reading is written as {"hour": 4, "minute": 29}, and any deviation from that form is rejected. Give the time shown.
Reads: {"hour": 1, "minute": 0}
